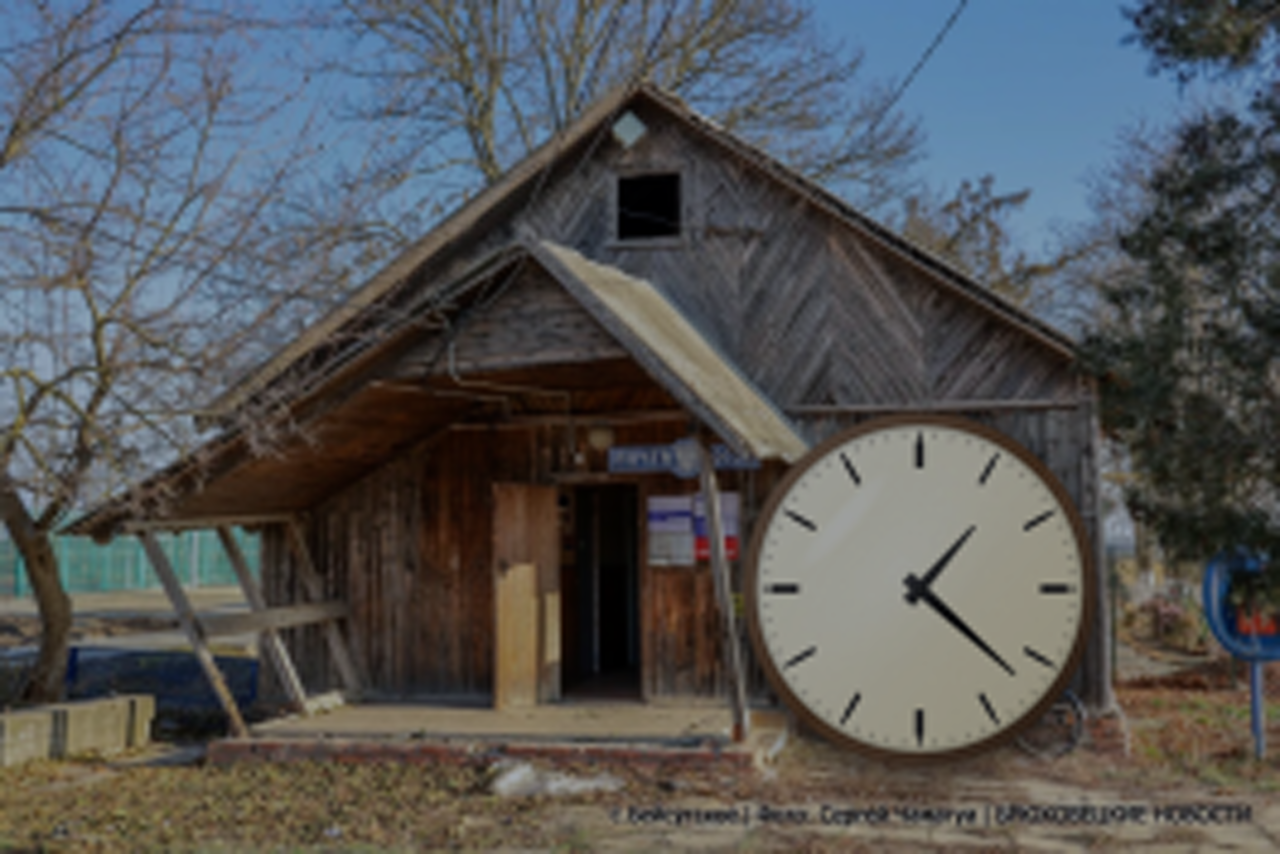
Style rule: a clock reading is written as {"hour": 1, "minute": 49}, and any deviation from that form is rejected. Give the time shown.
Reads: {"hour": 1, "minute": 22}
